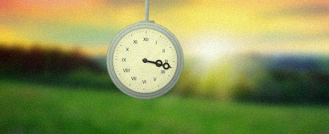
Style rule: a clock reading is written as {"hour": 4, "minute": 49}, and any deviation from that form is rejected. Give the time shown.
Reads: {"hour": 3, "minute": 17}
